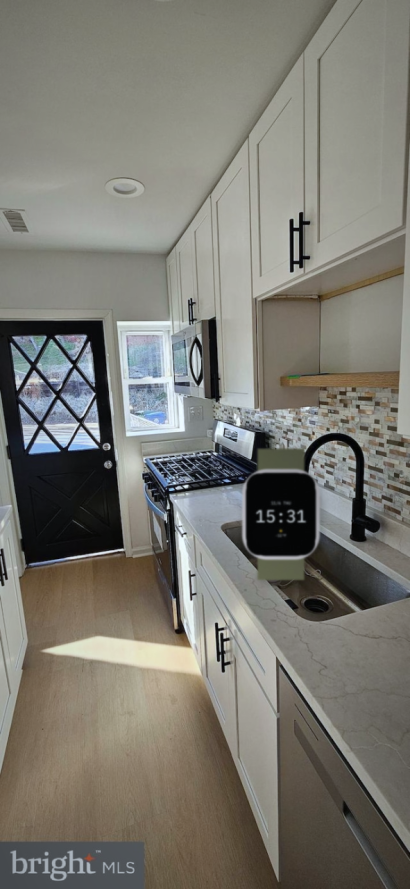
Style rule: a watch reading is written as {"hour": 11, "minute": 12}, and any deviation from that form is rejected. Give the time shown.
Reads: {"hour": 15, "minute": 31}
